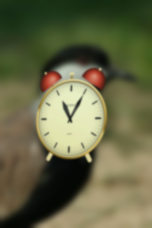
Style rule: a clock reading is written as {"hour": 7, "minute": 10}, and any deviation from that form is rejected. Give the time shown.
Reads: {"hour": 11, "minute": 5}
